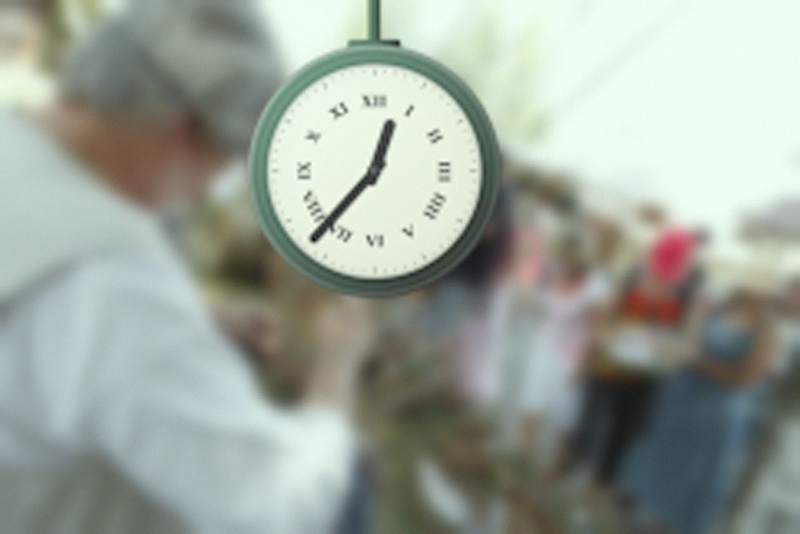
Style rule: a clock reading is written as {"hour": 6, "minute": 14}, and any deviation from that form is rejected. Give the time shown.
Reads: {"hour": 12, "minute": 37}
